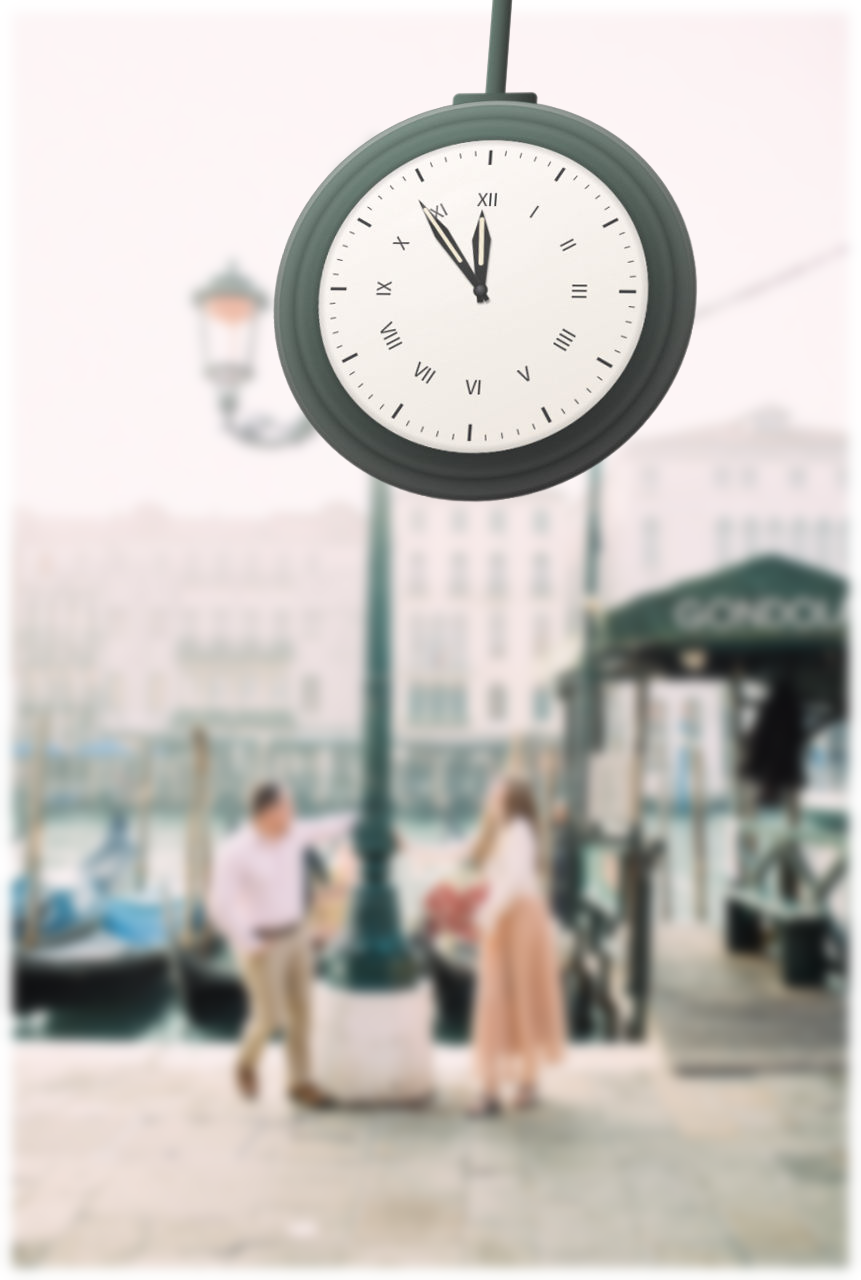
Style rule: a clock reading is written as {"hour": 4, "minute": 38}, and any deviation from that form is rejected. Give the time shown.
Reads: {"hour": 11, "minute": 54}
